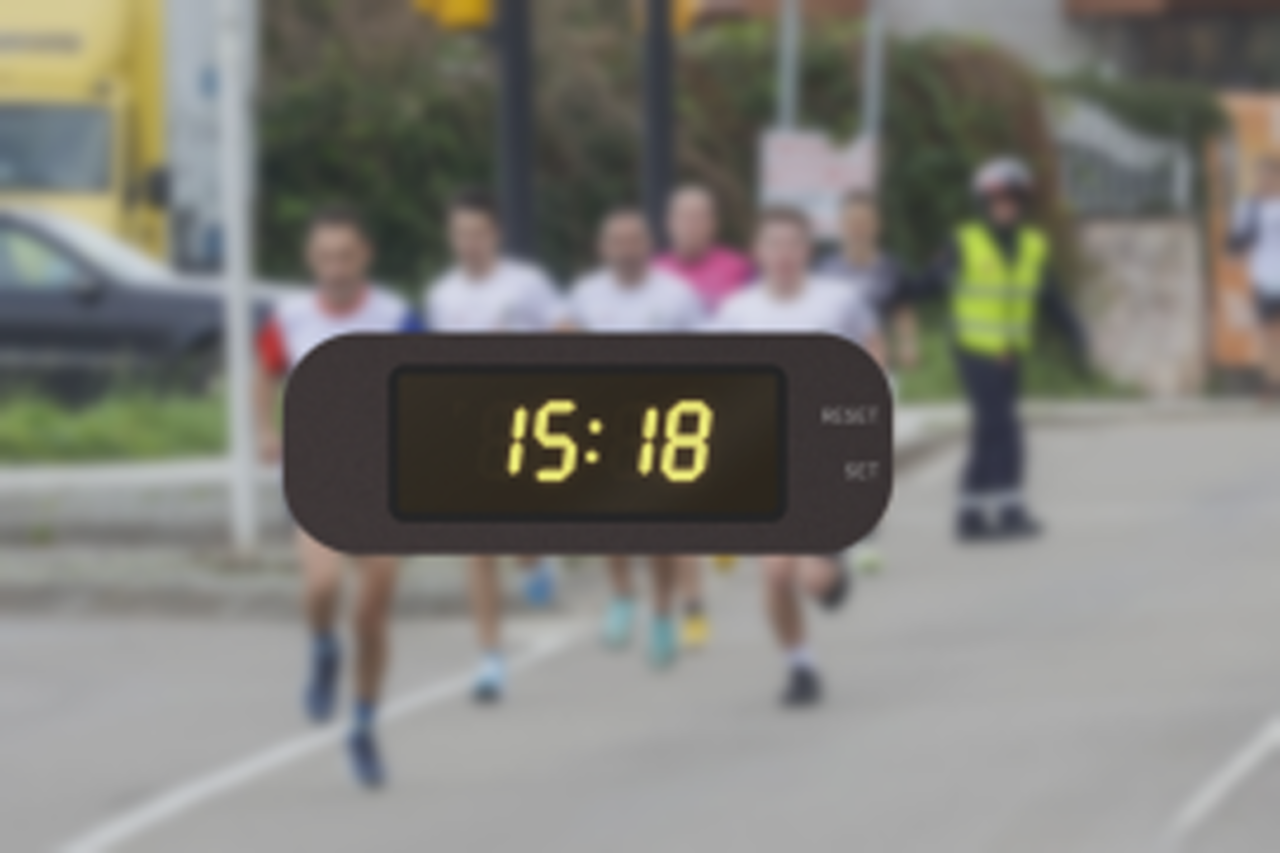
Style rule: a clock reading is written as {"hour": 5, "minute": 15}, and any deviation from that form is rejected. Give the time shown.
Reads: {"hour": 15, "minute": 18}
